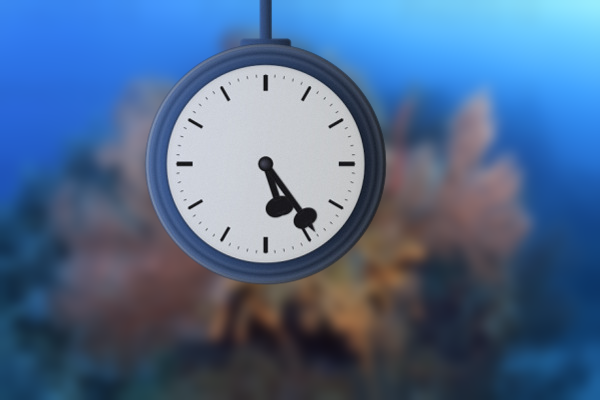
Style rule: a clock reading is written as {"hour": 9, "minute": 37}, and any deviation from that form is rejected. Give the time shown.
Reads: {"hour": 5, "minute": 24}
